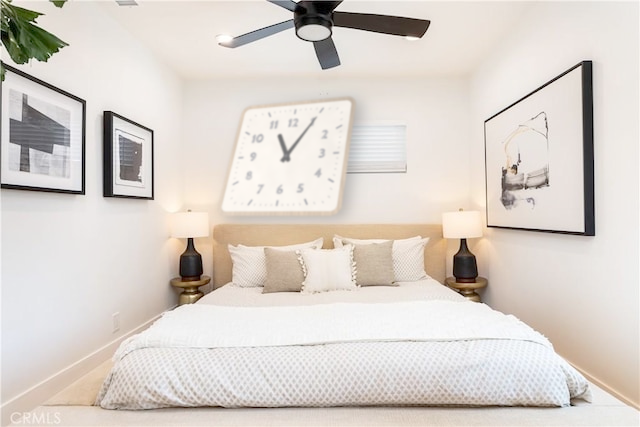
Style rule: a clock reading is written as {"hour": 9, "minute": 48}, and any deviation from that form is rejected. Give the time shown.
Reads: {"hour": 11, "minute": 5}
